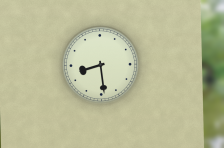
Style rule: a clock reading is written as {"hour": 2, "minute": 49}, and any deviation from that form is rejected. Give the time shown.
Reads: {"hour": 8, "minute": 29}
